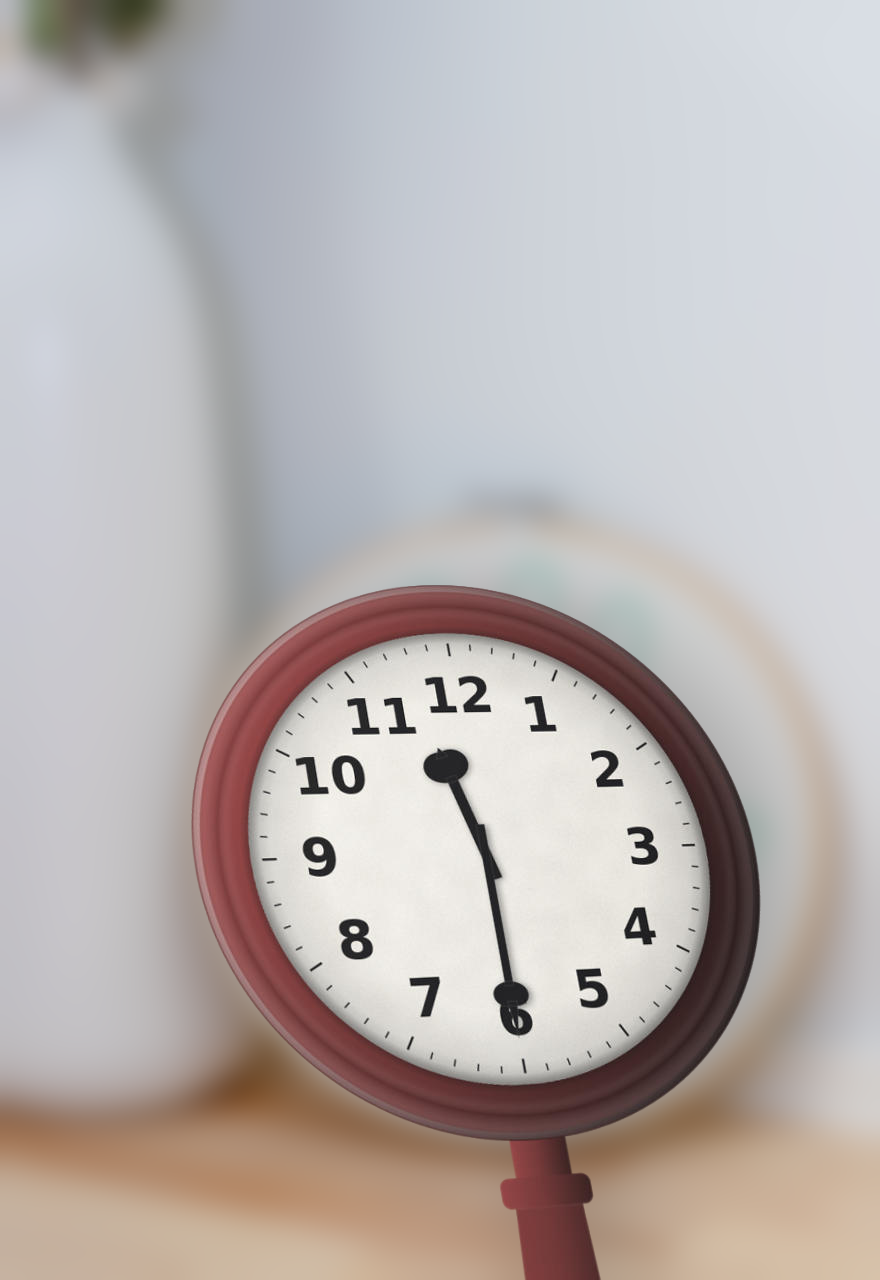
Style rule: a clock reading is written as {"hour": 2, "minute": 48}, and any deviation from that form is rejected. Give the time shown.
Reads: {"hour": 11, "minute": 30}
